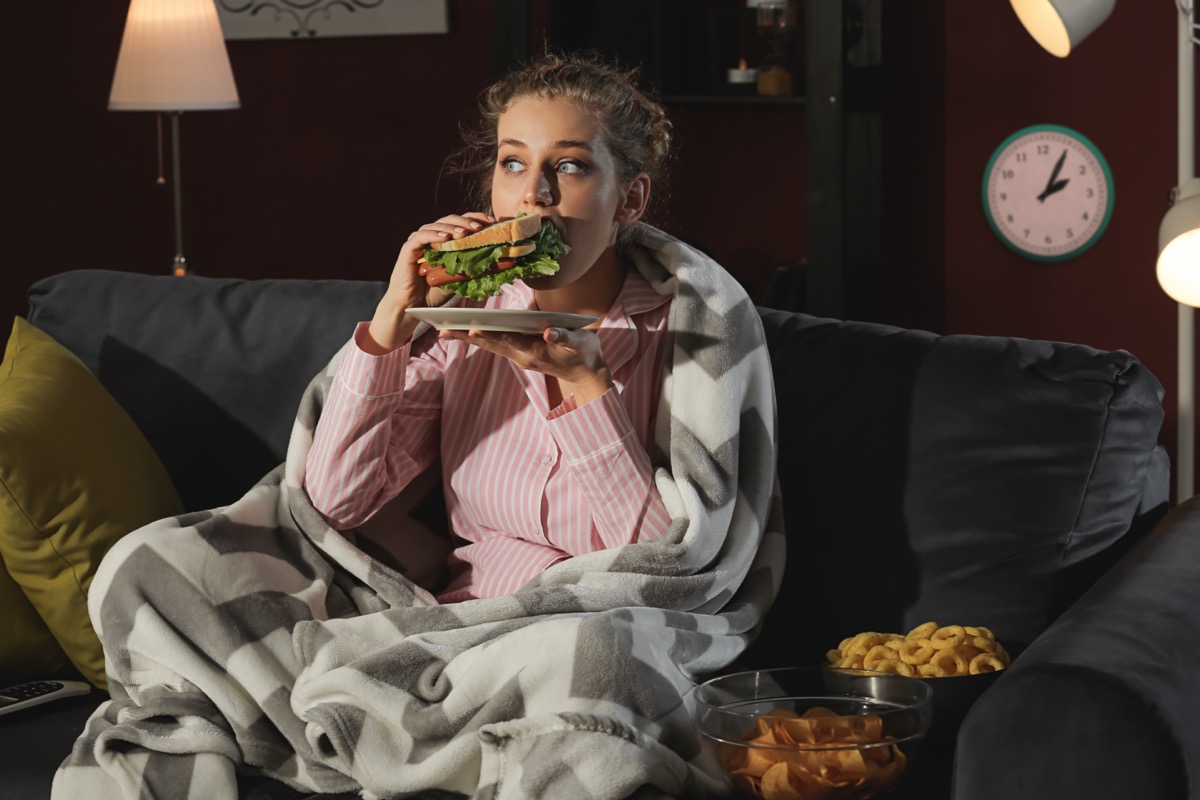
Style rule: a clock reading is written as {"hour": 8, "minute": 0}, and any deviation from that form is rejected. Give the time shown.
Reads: {"hour": 2, "minute": 5}
